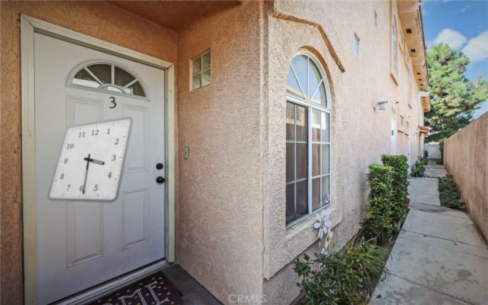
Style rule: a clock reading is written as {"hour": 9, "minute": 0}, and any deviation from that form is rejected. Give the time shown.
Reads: {"hour": 3, "minute": 29}
